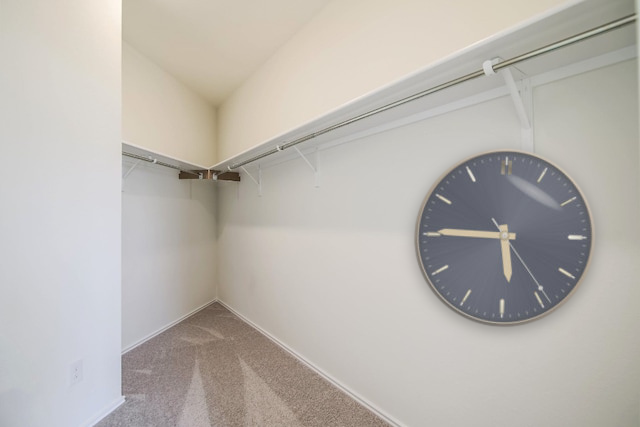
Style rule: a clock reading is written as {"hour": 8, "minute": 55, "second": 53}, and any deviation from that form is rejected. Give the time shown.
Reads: {"hour": 5, "minute": 45, "second": 24}
